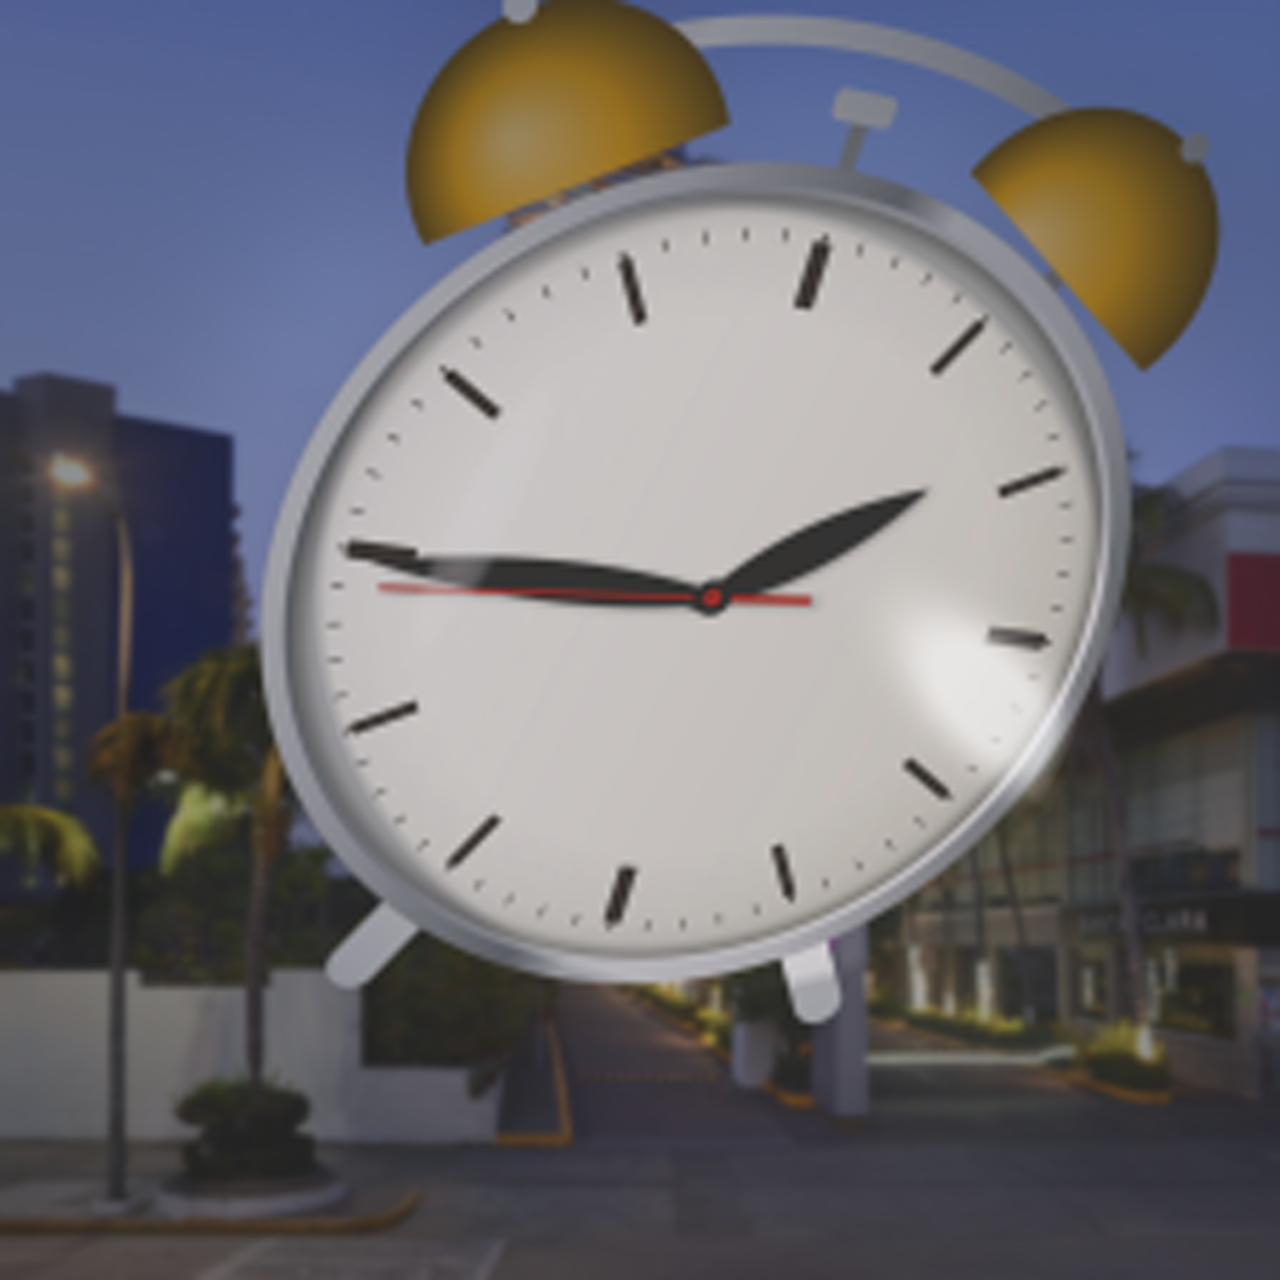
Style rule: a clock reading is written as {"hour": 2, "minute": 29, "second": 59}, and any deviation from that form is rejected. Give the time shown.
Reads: {"hour": 1, "minute": 44, "second": 44}
